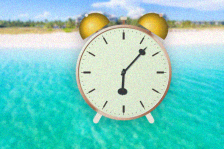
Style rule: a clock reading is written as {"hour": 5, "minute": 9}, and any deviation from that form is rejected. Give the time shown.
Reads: {"hour": 6, "minute": 7}
